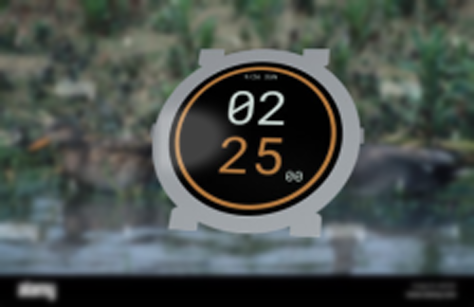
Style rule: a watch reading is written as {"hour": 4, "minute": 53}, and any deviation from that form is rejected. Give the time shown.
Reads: {"hour": 2, "minute": 25}
